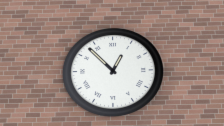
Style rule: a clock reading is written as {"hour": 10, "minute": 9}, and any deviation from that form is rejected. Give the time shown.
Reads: {"hour": 12, "minute": 53}
